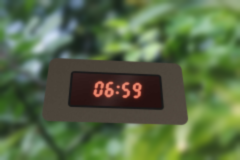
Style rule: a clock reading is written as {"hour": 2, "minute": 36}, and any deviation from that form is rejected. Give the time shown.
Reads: {"hour": 6, "minute": 59}
